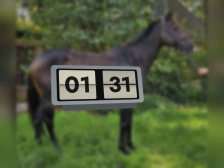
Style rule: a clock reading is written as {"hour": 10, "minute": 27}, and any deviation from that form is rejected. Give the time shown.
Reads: {"hour": 1, "minute": 31}
